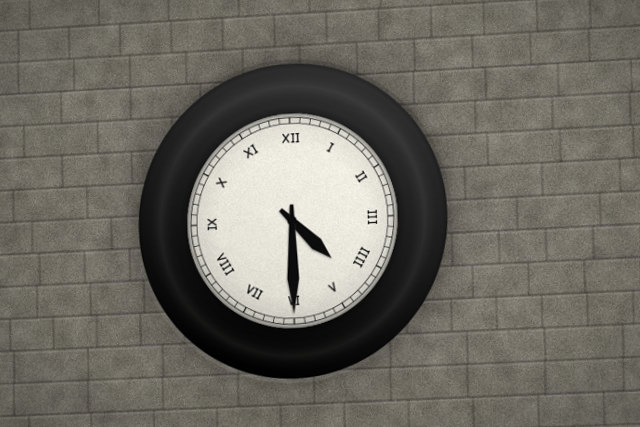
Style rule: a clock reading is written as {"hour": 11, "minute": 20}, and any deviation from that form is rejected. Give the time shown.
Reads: {"hour": 4, "minute": 30}
